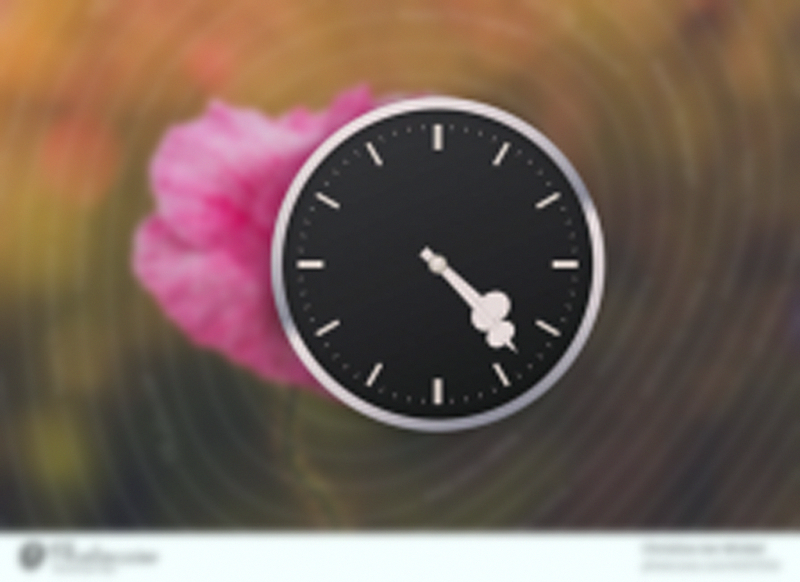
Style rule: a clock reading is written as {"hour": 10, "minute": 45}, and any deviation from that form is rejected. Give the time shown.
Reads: {"hour": 4, "minute": 23}
